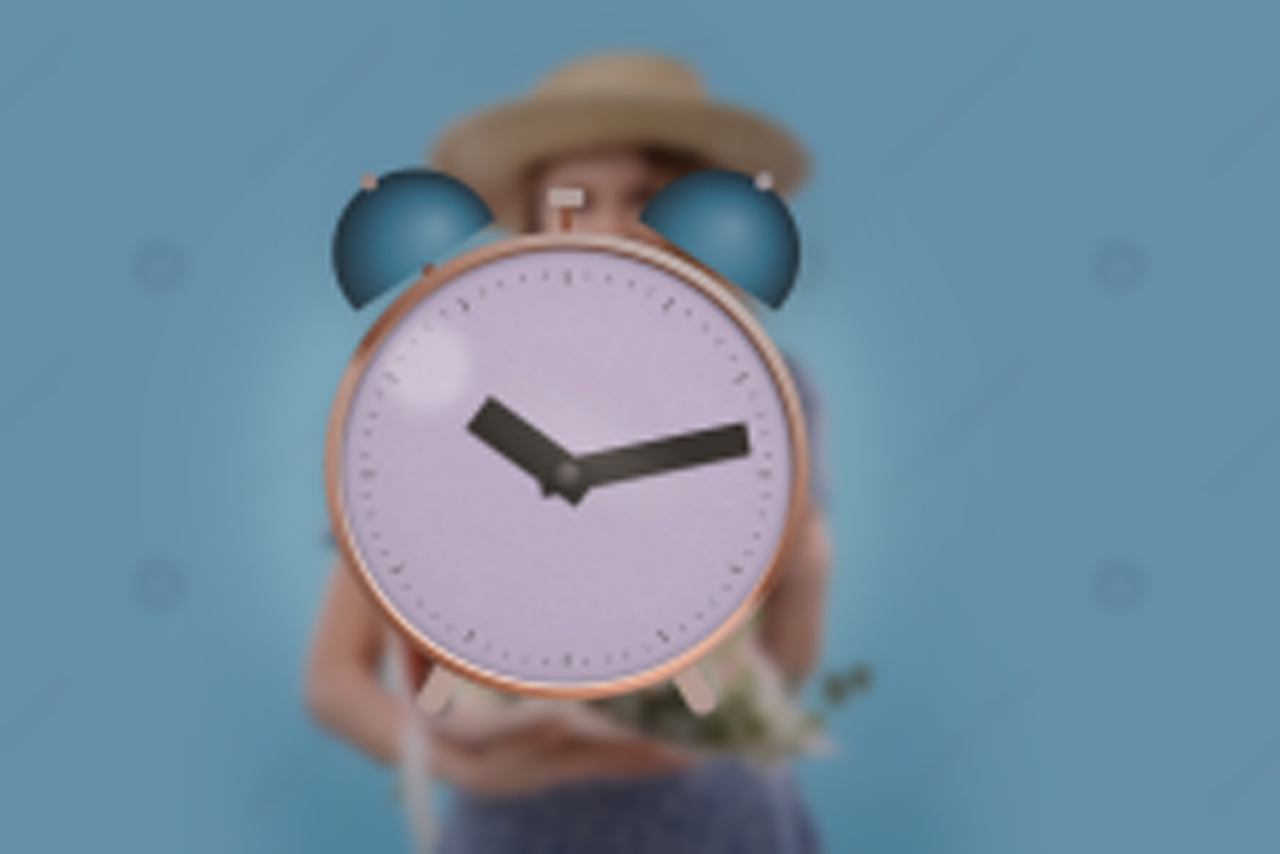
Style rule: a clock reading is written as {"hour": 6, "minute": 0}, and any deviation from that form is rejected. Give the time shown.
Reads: {"hour": 10, "minute": 13}
